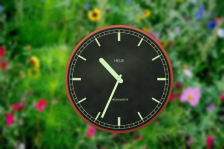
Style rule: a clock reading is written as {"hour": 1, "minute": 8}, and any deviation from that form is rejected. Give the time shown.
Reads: {"hour": 10, "minute": 34}
